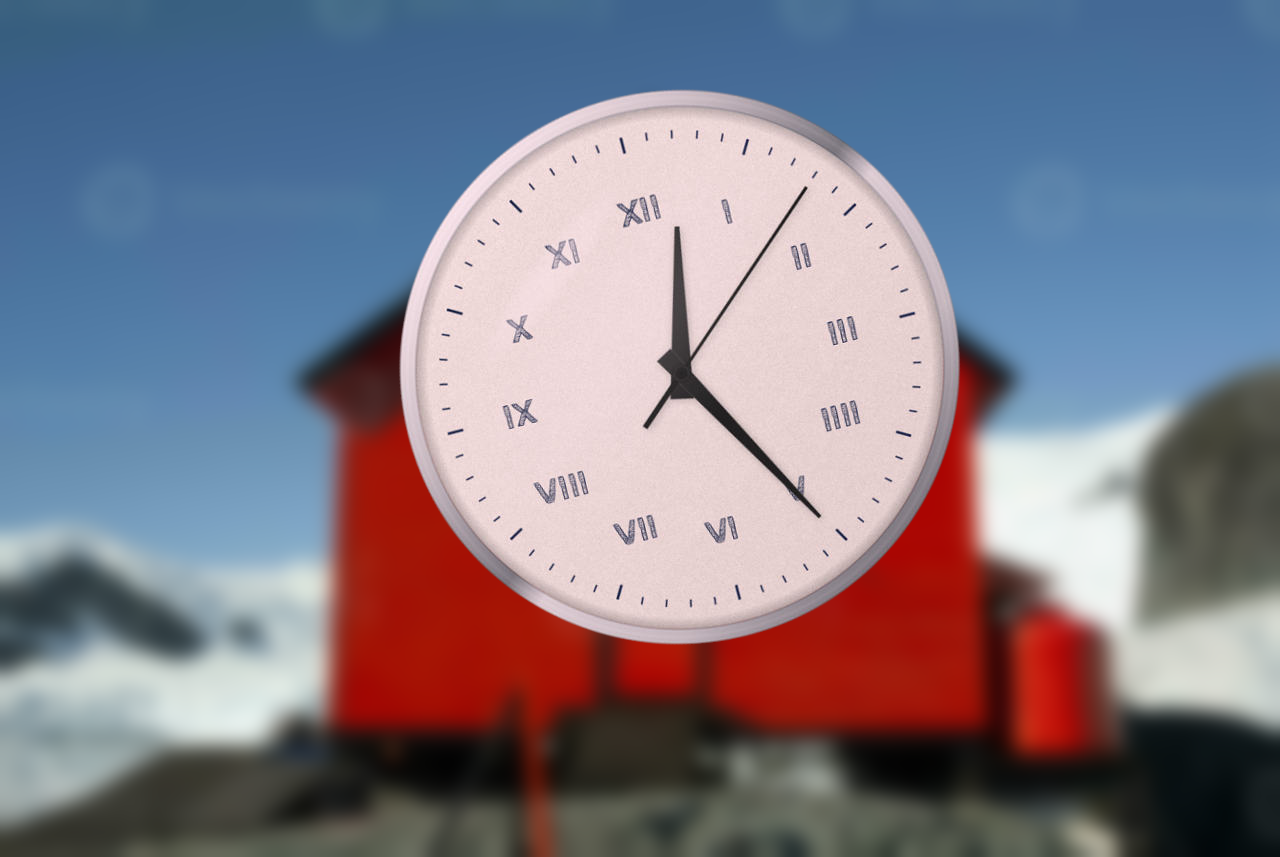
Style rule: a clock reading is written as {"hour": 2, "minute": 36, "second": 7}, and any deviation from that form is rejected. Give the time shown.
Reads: {"hour": 12, "minute": 25, "second": 8}
